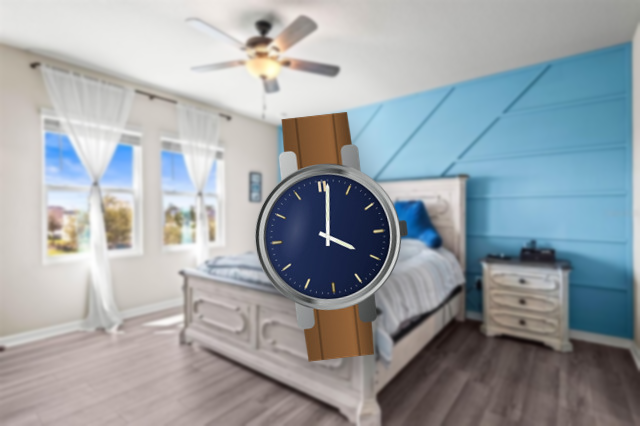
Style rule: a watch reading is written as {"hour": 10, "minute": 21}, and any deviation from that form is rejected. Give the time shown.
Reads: {"hour": 4, "minute": 1}
